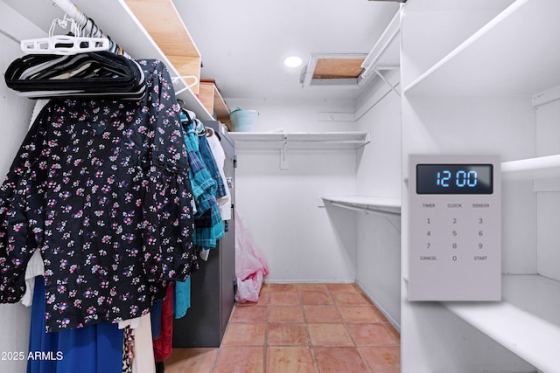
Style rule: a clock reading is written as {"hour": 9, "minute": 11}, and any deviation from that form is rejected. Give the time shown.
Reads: {"hour": 12, "minute": 0}
